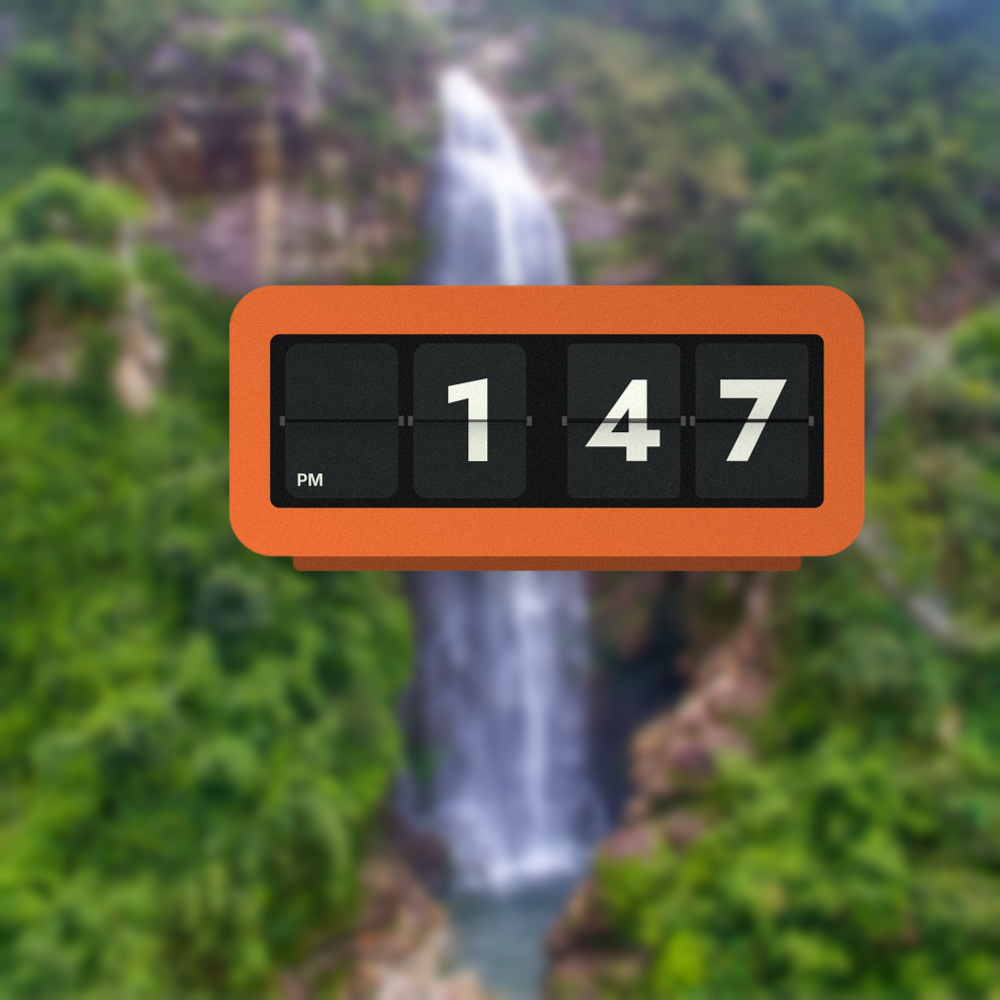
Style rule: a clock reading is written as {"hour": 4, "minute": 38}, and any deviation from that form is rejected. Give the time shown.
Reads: {"hour": 1, "minute": 47}
